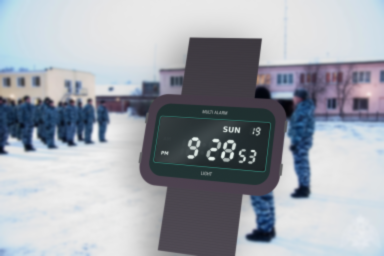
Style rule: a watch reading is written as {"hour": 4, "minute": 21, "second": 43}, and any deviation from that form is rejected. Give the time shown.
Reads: {"hour": 9, "minute": 28, "second": 53}
